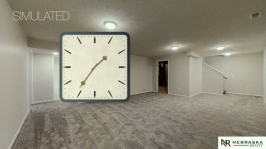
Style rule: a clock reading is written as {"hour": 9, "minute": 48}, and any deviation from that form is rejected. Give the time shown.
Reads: {"hour": 1, "minute": 36}
